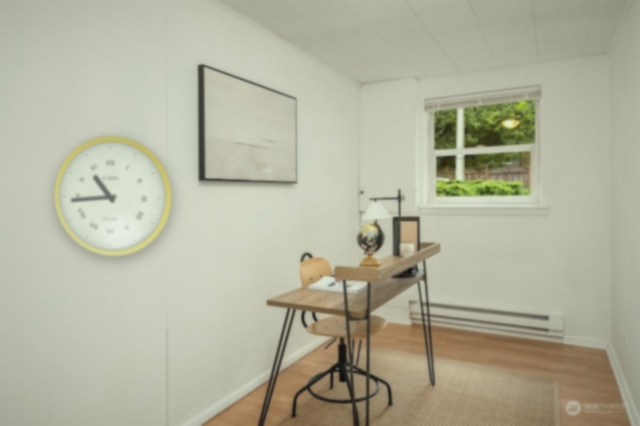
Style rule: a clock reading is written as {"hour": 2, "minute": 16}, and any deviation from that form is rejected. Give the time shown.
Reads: {"hour": 10, "minute": 44}
